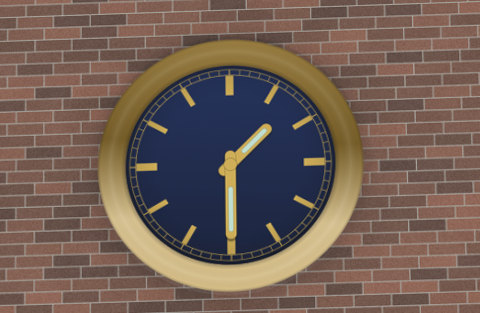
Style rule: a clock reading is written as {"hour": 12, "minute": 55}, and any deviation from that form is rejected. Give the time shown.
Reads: {"hour": 1, "minute": 30}
